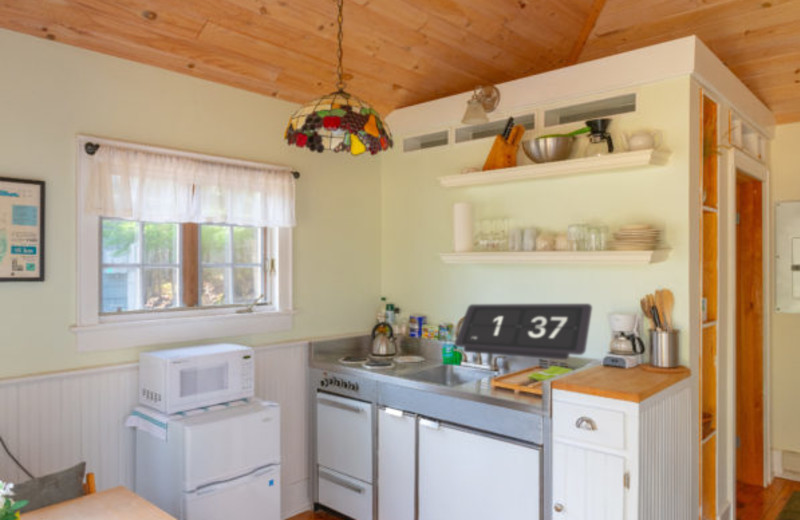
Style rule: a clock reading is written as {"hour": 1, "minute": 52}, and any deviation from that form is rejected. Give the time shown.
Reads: {"hour": 1, "minute": 37}
